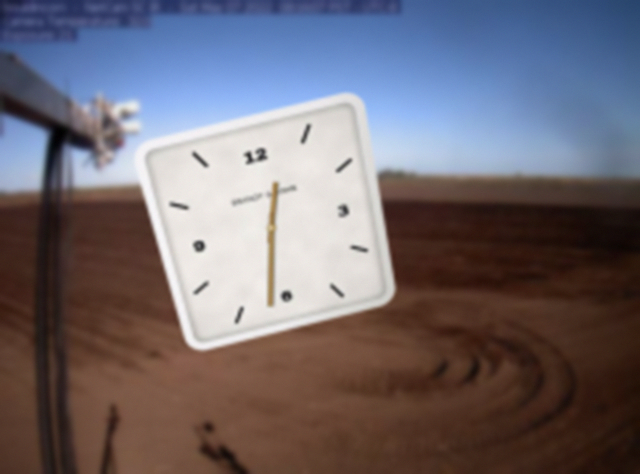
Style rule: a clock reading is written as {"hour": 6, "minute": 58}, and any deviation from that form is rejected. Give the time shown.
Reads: {"hour": 12, "minute": 32}
